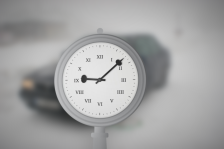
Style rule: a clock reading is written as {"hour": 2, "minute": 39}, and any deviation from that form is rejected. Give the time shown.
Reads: {"hour": 9, "minute": 8}
